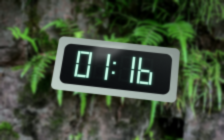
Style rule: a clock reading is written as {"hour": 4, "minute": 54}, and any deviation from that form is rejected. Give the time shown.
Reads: {"hour": 1, "minute": 16}
